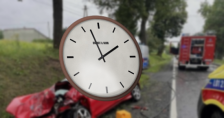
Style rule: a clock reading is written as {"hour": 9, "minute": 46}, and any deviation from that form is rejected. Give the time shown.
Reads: {"hour": 1, "minute": 57}
